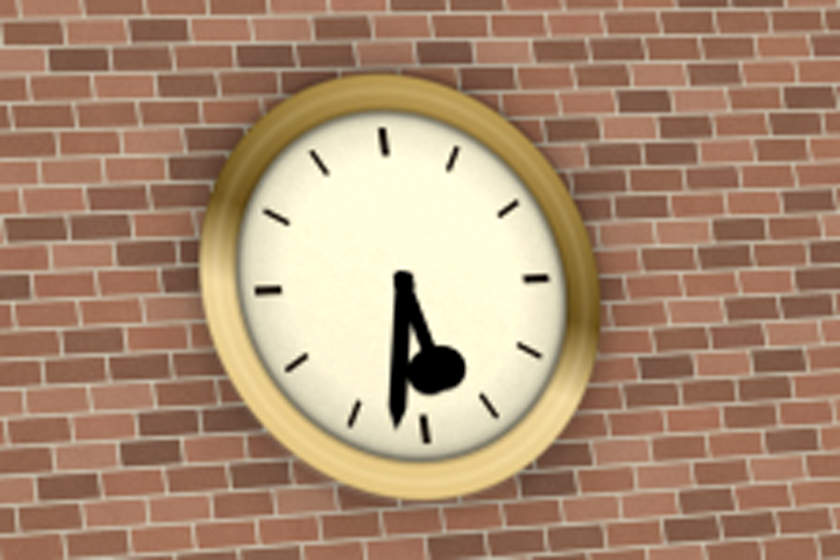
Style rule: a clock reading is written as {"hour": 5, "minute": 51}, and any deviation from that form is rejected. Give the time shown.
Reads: {"hour": 5, "minute": 32}
